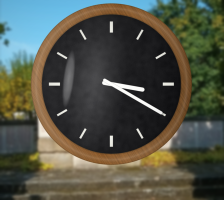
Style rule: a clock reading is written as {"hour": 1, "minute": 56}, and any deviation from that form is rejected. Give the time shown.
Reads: {"hour": 3, "minute": 20}
